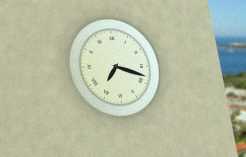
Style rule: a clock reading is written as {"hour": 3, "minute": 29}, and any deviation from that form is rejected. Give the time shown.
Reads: {"hour": 7, "minute": 18}
